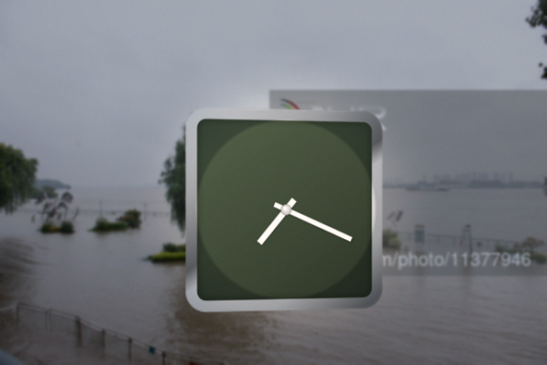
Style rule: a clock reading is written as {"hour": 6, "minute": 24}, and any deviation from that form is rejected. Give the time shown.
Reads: {"hour": 7, "minute": 19}
